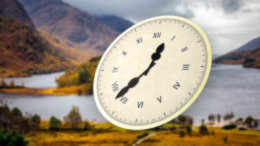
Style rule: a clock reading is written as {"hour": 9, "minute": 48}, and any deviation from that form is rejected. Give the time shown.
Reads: {"hour": 12, "minute": 37}
